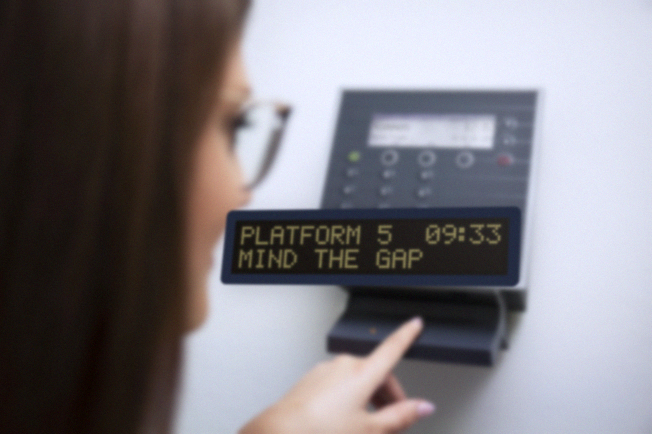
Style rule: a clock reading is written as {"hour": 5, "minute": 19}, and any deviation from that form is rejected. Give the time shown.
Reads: {"hour": 9, "minute": 33}
